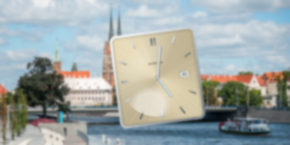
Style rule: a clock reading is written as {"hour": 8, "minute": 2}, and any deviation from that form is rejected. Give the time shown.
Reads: {"hour": 5, "minute": 2}
